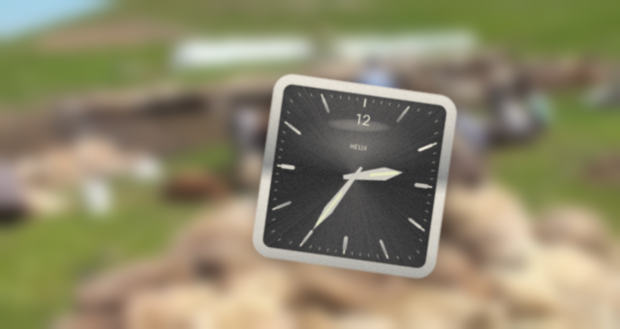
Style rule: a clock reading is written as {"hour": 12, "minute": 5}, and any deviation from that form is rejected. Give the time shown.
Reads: {"hour": 2, "minute": 35}
